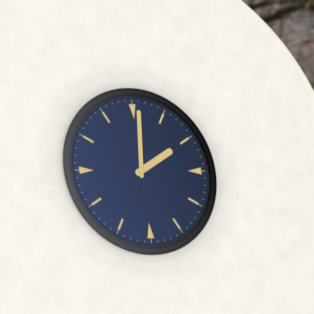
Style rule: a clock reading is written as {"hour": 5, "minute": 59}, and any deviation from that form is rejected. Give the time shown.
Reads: {"hour": 2, "minute": 1}
